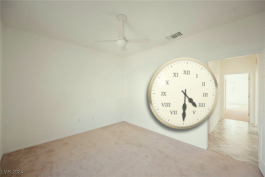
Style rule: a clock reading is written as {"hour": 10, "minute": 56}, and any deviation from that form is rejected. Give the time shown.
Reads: {"hour": 4, "minute": 30}
